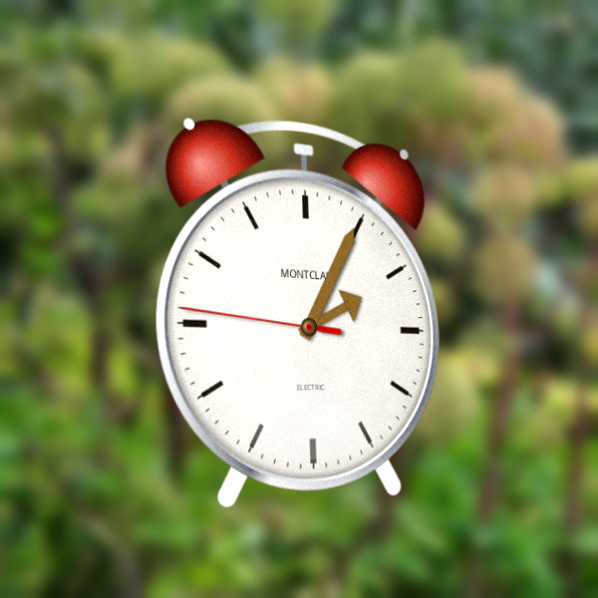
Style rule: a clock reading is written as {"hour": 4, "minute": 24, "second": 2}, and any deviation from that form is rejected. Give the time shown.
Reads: {"hour": 2, "minute": 4, "second": 46}
